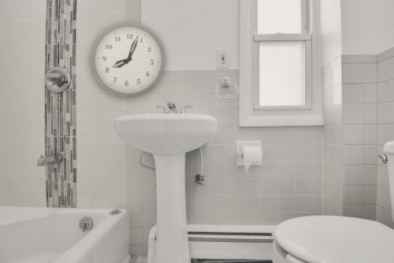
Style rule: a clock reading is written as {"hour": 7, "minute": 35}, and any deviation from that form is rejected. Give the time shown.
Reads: {"hour": 8, "minute": 3}
